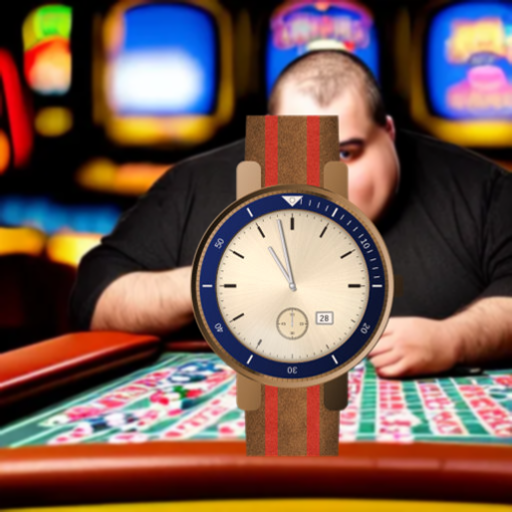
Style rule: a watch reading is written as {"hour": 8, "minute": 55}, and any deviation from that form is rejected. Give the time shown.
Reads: {"hour": 10, "minute": 58}
